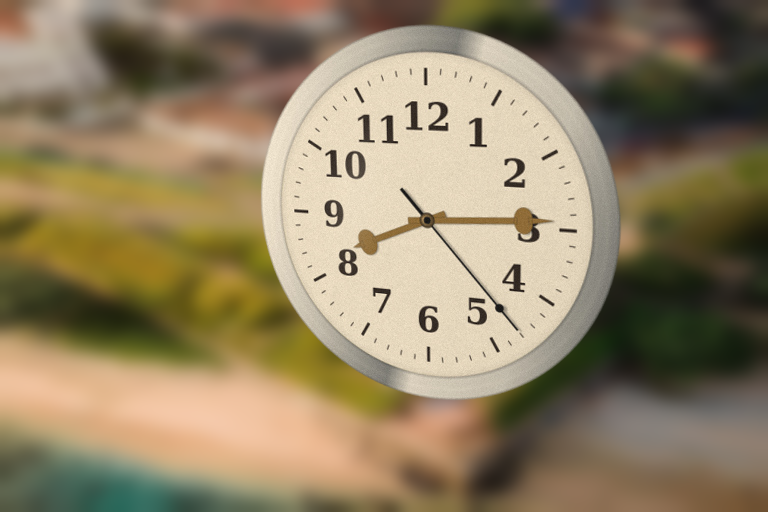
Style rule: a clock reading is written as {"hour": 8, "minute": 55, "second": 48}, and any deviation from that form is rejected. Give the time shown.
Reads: {"hour": 8, "minute": 14, "second": 23}
